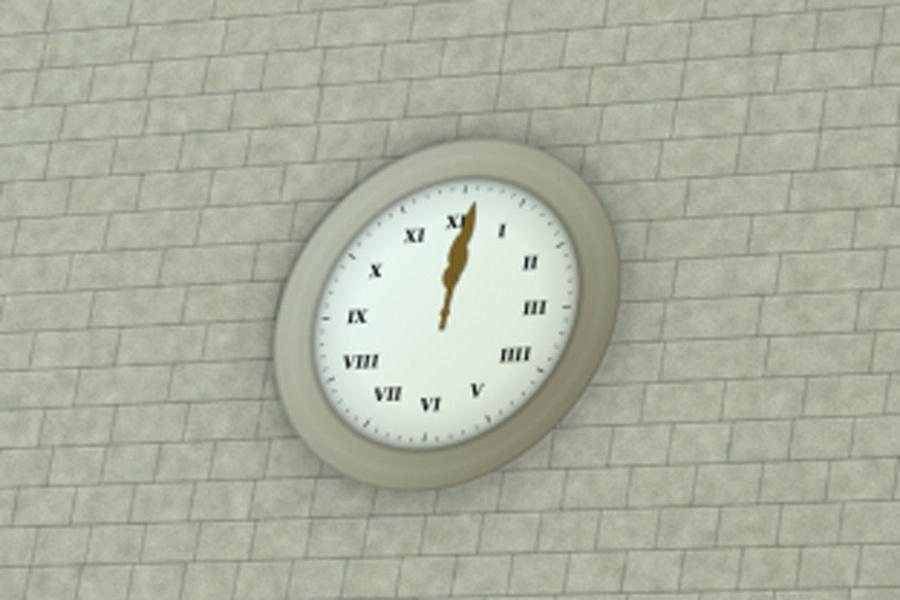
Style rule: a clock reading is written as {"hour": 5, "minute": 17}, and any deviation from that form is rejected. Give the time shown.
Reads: {"hour": 12, "minute": 1}
